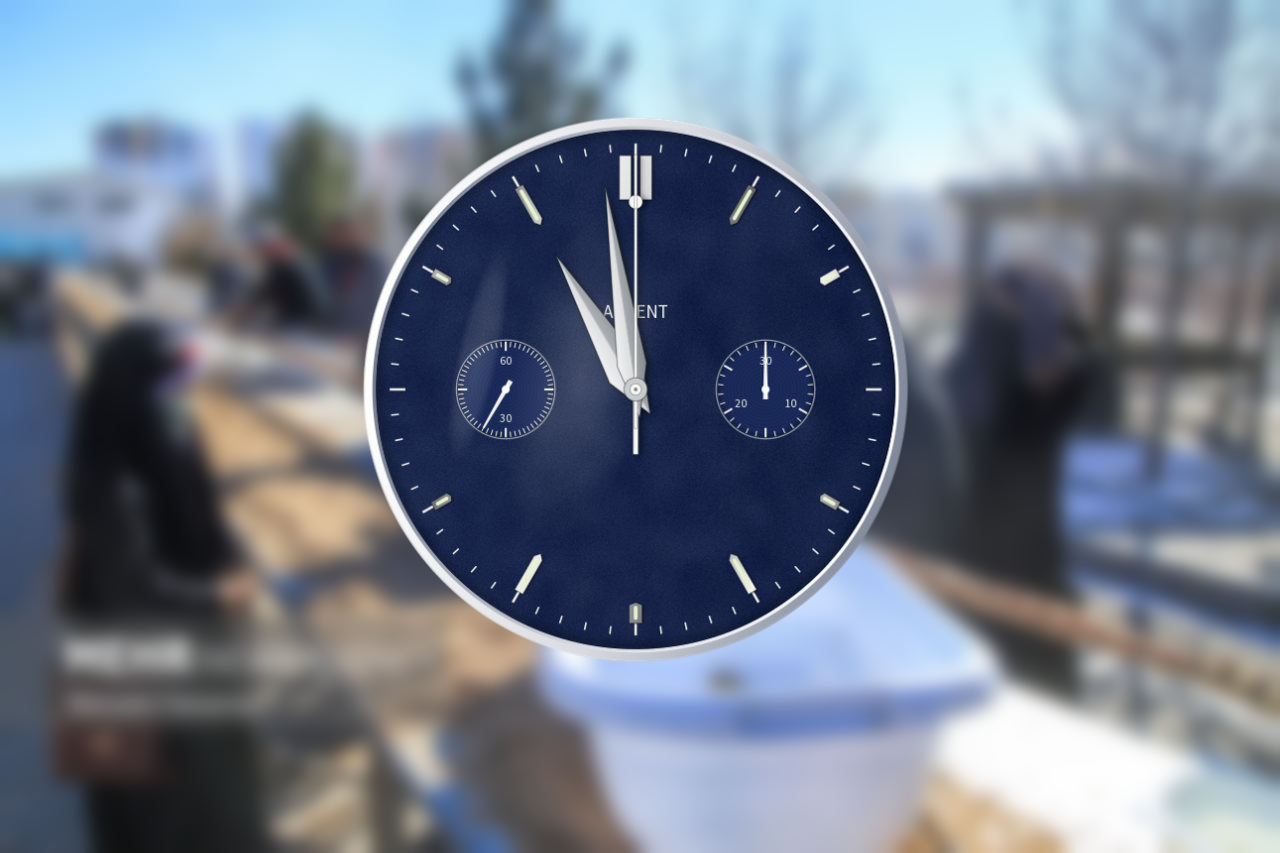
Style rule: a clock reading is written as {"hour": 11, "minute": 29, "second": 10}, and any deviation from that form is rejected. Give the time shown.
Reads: {"hour": 10, "minute": 58, "second": 35}
